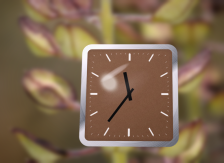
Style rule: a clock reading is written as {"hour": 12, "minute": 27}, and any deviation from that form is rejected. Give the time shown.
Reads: {"hour": 11, "minute": 36}
